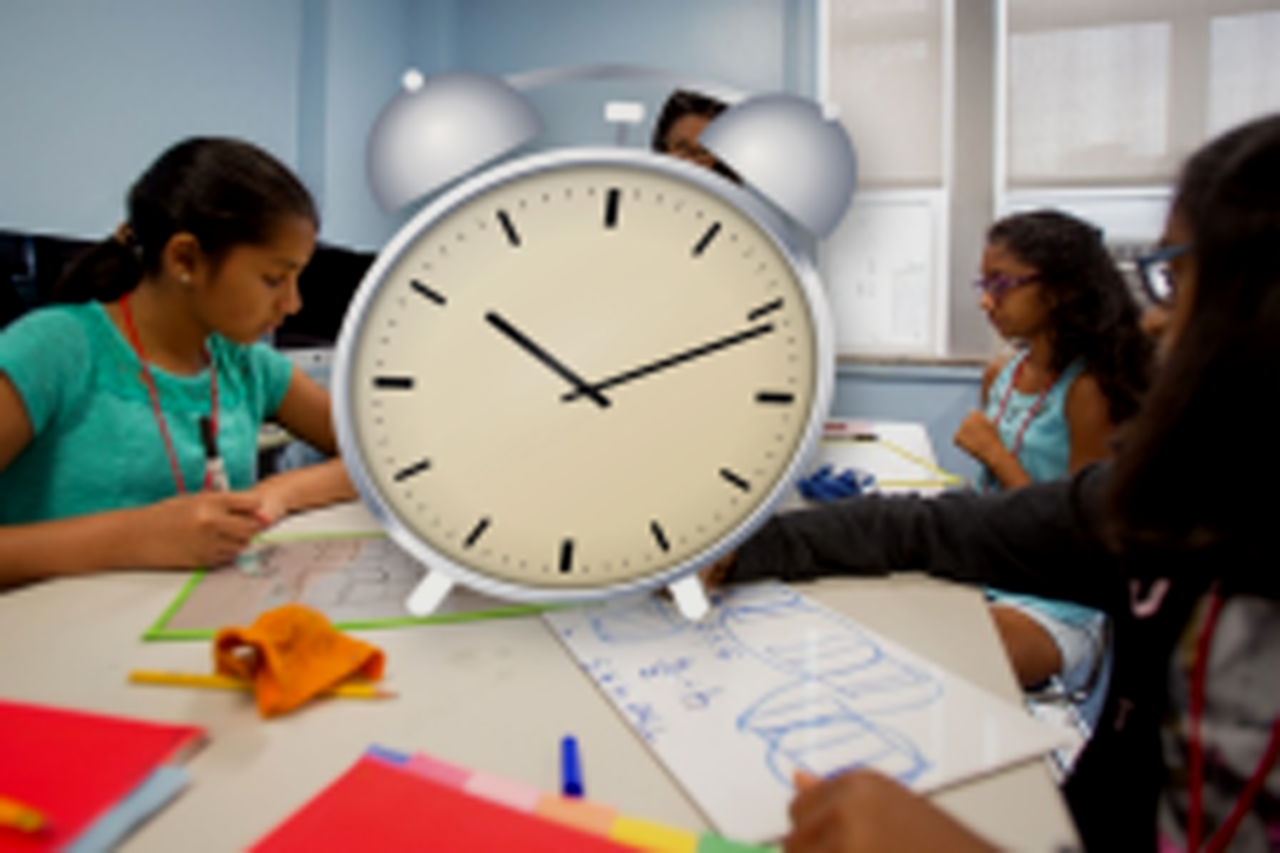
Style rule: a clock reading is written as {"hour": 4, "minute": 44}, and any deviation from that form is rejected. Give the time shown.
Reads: {"hour": 10, "minute": 11}
